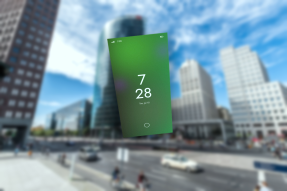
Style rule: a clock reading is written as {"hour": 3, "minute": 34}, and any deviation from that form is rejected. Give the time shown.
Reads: {"hour": 7, "minute": 28}
